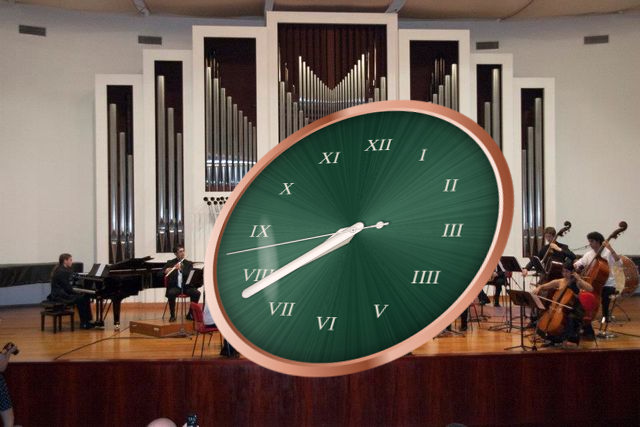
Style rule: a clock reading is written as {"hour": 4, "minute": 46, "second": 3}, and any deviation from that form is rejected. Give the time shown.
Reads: {"hour": 7, "minute": 38, "second": 43}
